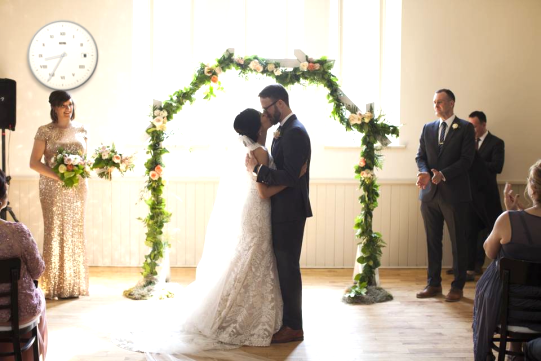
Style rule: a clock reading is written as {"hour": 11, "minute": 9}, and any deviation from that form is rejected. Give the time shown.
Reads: {"hour": 8, "minute": 35}
